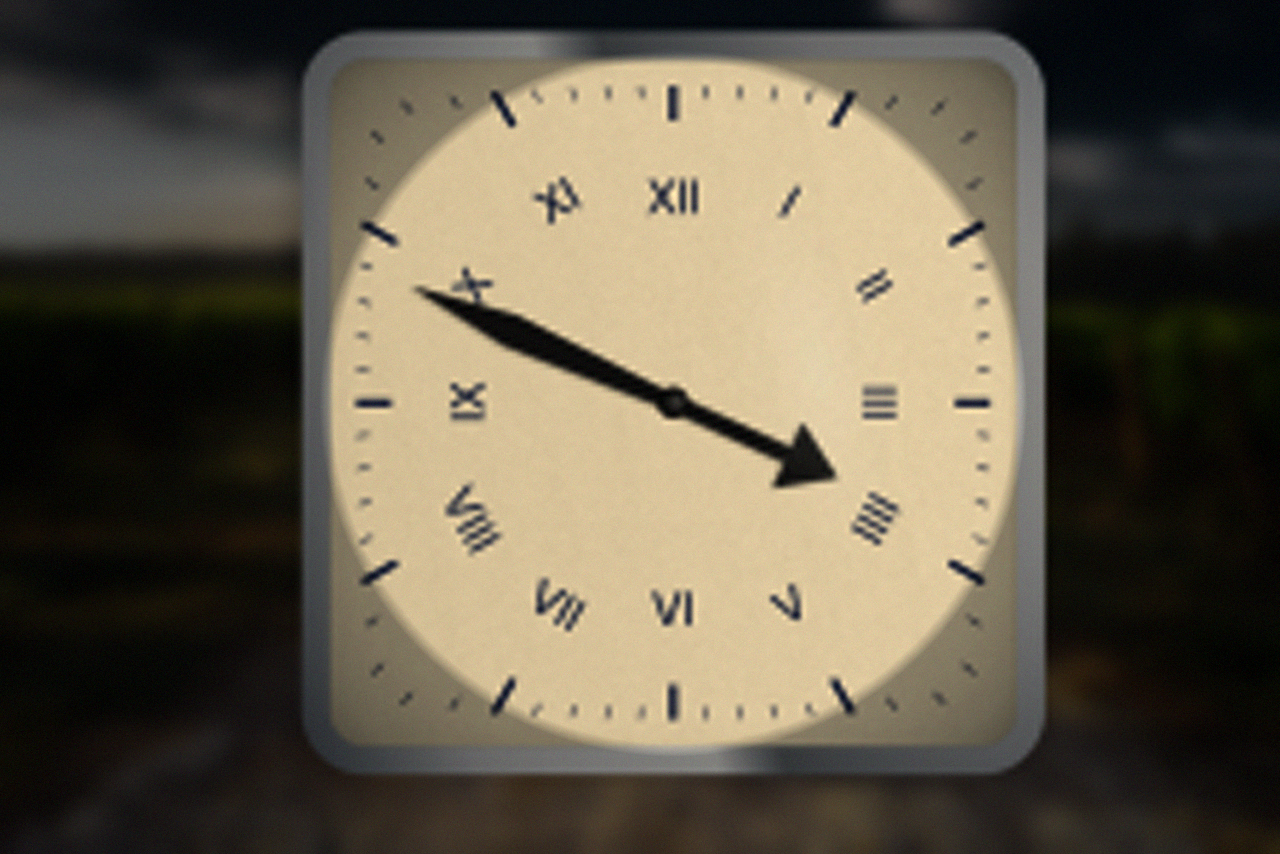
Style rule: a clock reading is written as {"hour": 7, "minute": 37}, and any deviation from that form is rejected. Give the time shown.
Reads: {"hour": 3, "minute": 49}
